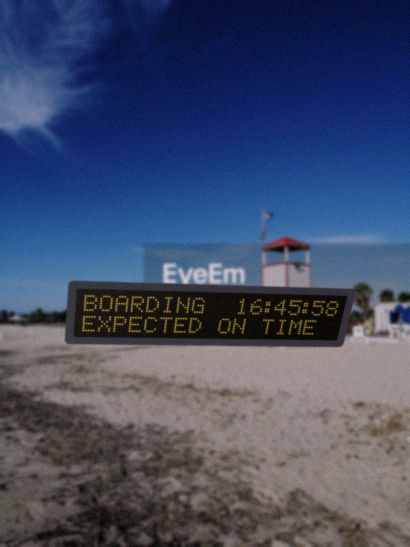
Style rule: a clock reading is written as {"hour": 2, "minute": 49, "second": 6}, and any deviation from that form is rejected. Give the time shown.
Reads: {"hour": 16, "minute": 45, "second": 58}
